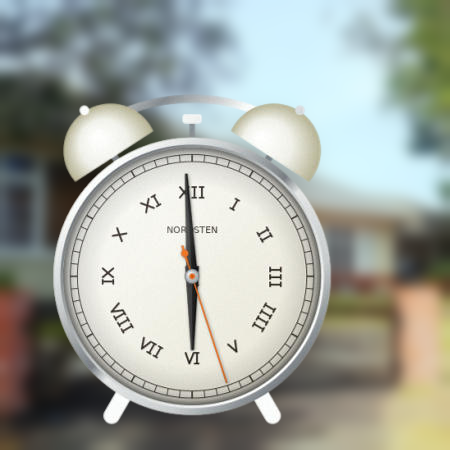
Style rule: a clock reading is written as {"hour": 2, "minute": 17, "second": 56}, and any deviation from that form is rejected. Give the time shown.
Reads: {"hour": 5, "minute": 59, "second": 27}
